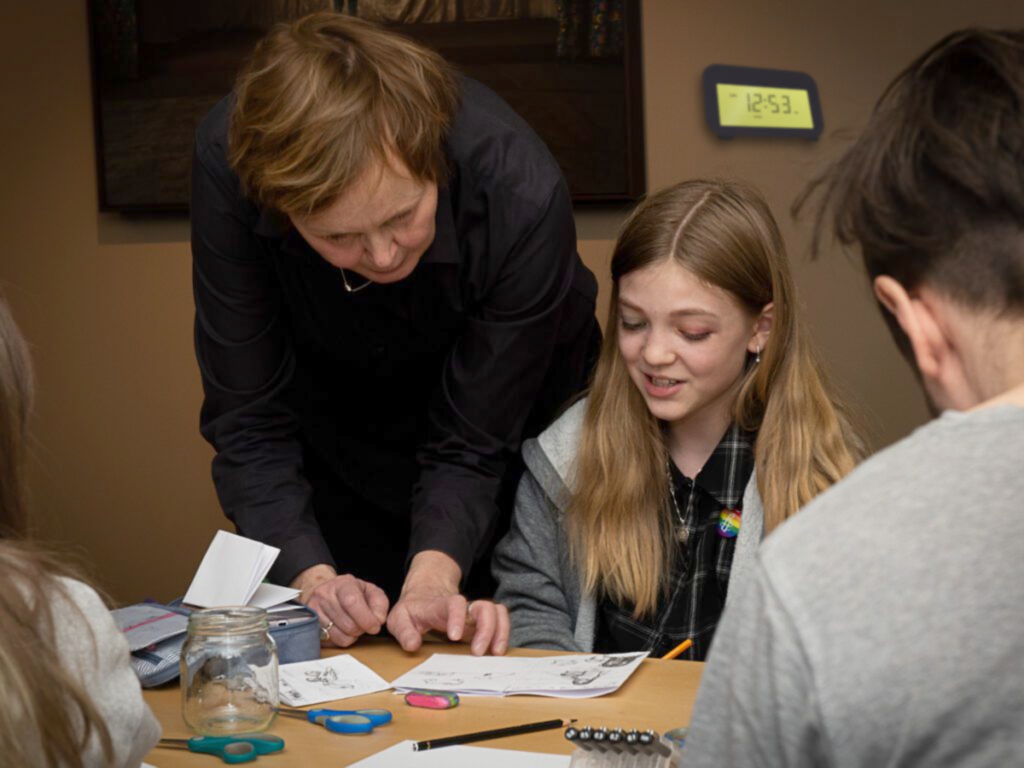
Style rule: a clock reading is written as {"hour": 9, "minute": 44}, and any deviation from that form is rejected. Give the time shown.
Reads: {"hour": 12, "minute": 53}
